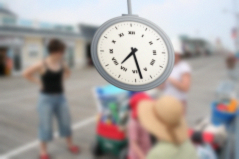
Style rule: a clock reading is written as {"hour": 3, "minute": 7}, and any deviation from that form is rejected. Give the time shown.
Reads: {"hour": 7, "minute": 28}
